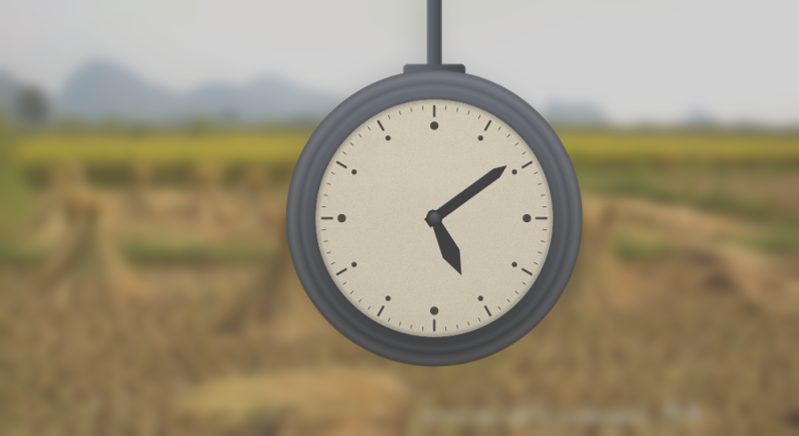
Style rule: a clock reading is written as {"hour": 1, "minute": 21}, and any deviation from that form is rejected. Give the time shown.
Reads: {"hour": 5, "minute": 9}
